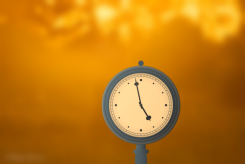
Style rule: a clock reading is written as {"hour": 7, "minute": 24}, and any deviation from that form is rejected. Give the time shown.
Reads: {"hour": 4, "minute": 58}
